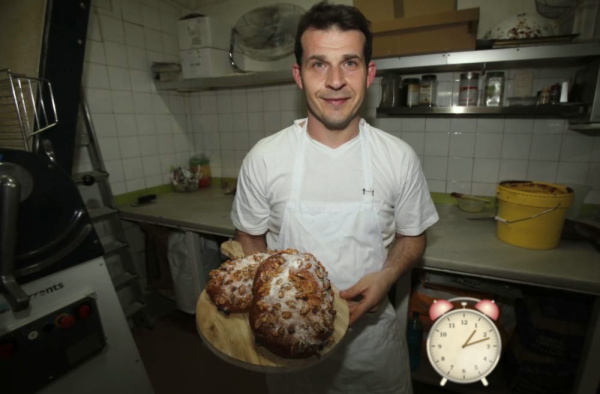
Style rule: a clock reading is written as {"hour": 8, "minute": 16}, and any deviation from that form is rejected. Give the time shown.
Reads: {"hour": 1, "minute": 12}
